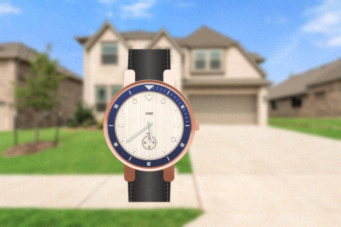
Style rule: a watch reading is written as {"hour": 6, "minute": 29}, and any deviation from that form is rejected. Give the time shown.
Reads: {"hour": 5, "minute": 39}
